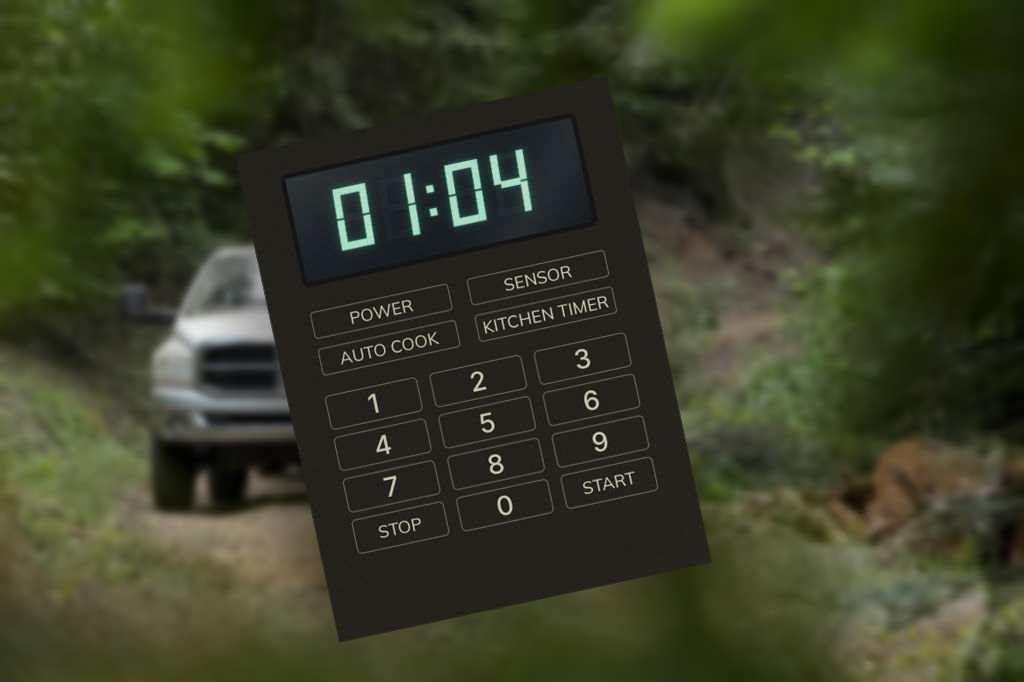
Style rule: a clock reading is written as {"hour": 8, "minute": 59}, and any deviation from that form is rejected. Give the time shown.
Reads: {"hour": 1, "minute": 4}
